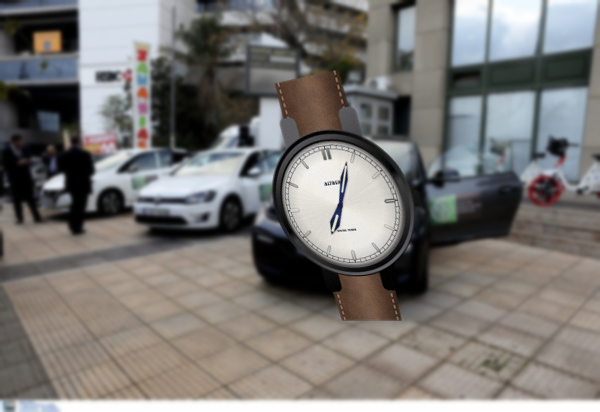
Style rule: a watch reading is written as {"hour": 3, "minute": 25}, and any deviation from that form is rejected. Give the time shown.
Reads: {"hour": 7, "minute": 4}
